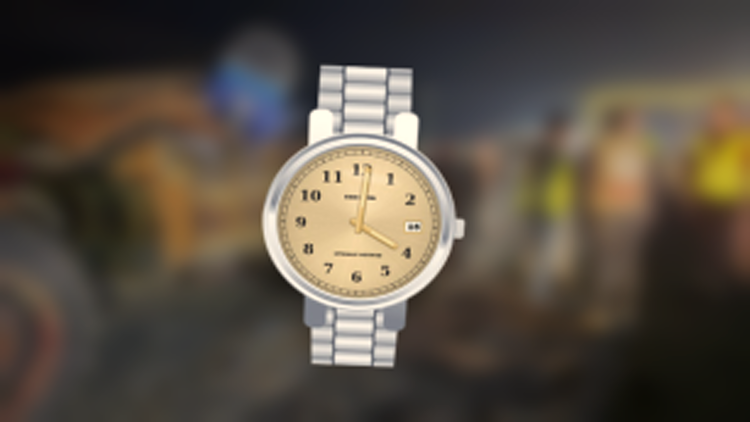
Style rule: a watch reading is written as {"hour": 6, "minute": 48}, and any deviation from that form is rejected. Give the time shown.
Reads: {"hour": 4, "minute": 1}
